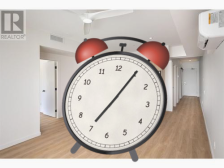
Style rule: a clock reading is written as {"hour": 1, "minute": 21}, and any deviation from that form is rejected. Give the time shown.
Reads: {"hour": 7, "minute": 5}
